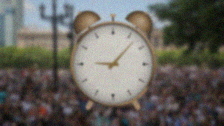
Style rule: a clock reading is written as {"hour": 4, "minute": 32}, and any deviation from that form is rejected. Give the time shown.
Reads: {"hour": 9, "minute": 7}
